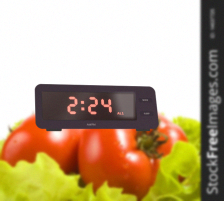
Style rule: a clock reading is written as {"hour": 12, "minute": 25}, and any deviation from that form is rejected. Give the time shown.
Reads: {"hour": 2, "minute": 24}
